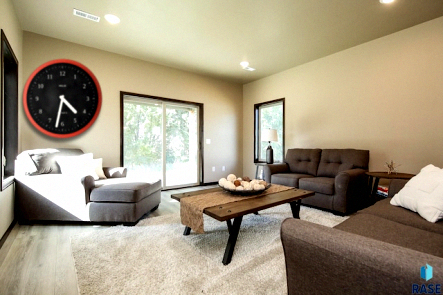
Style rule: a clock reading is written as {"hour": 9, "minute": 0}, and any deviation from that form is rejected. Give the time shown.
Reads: {"hour": 4, "minute": 32}
